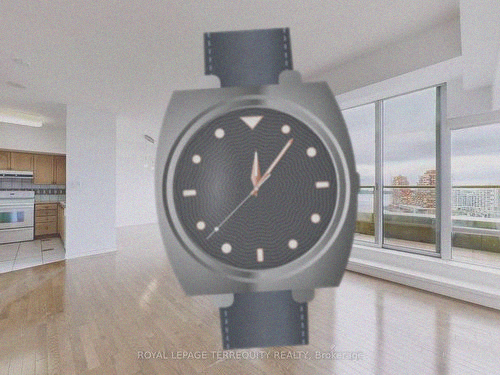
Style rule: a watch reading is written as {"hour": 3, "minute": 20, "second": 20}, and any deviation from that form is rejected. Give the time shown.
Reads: {"hour": 12, "minute": 6, "second": 38}
